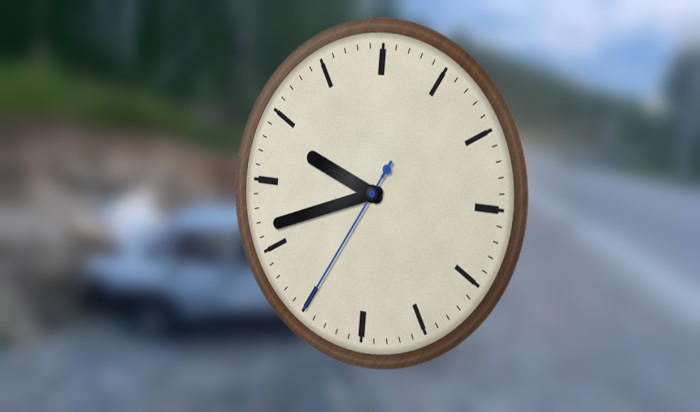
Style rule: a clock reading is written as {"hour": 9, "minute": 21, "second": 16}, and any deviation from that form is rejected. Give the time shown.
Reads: {"hour": 9, "minute": 41, "second": 35}
